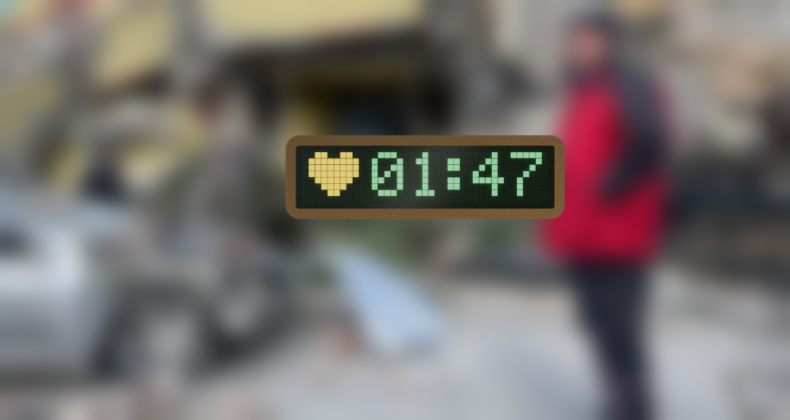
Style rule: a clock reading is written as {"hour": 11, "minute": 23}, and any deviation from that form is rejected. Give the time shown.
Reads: {"hour": 1, "minute": 47}
